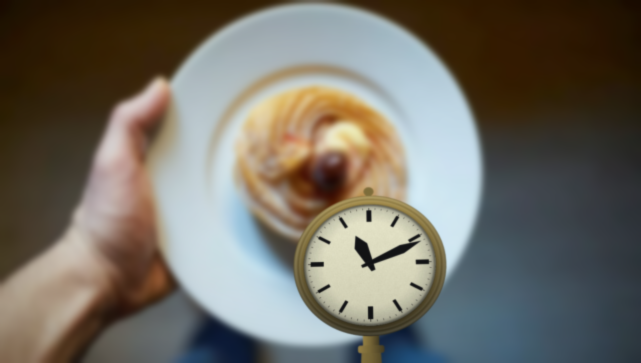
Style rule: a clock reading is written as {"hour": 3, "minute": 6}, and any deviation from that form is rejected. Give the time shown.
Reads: {"hour": 11, "minute": 11}
